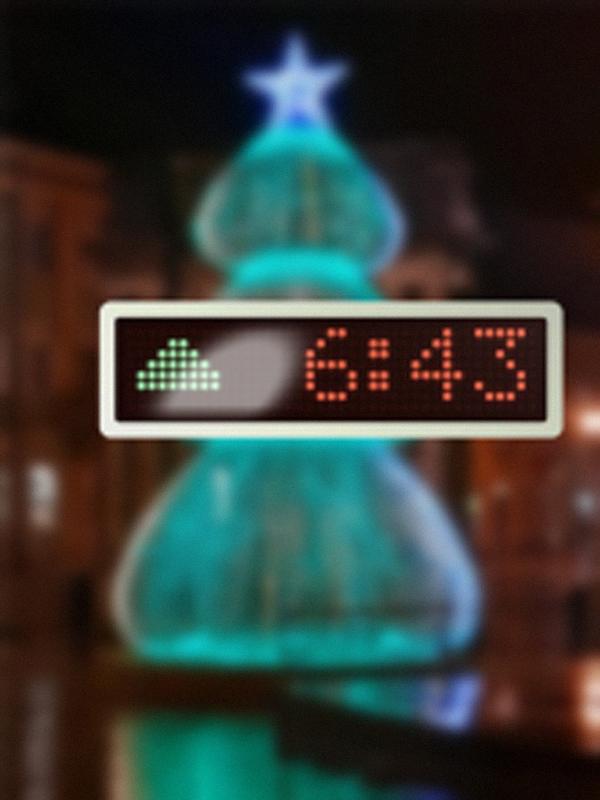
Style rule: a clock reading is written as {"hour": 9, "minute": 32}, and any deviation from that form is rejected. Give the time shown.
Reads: {"hour": 6, "minute": 43}
